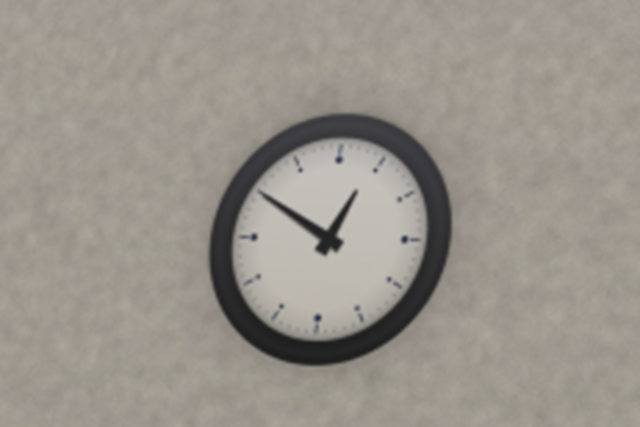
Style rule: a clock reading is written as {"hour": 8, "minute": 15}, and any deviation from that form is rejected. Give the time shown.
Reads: {"hour": 12, "minute": 50}
